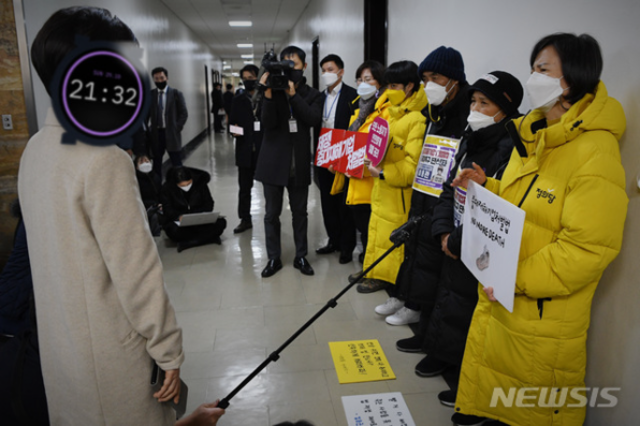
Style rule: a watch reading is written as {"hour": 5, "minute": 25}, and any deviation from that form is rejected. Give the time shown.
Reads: {"hour": 21, "minute": 32}
